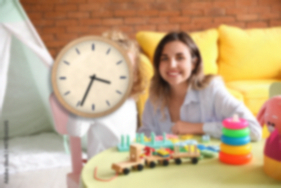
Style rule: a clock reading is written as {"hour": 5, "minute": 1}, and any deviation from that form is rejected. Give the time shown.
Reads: {"hour": 3, "minute": 34}
